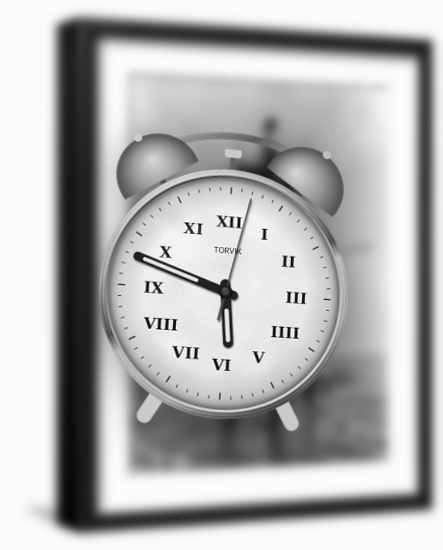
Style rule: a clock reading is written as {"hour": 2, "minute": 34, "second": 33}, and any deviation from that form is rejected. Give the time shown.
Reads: {"hour": 5, "minute": 48, "second": 2}
